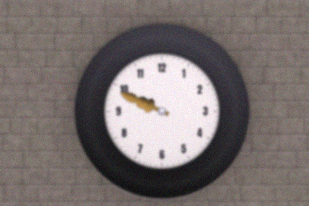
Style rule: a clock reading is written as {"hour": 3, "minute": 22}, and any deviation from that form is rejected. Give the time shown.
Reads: {"hour": 9, "minute": 49}
